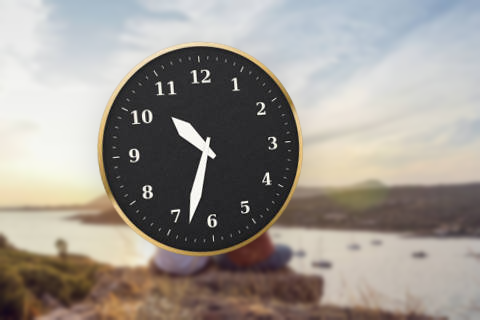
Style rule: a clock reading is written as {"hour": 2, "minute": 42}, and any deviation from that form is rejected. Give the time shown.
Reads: {"hour": 10, "minute": 33}
